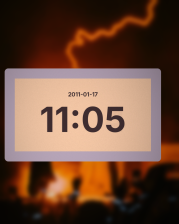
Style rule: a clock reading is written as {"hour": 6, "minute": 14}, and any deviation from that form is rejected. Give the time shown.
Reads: {"hour": 11, "minute": 5}
